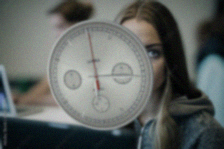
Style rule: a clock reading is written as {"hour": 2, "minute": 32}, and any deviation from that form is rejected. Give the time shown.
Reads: {"hour": 6, "minute": 16}
